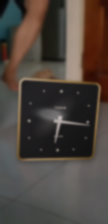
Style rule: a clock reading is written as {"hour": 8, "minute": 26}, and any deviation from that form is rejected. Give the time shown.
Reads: {"hour": 6, "minute": 16}
